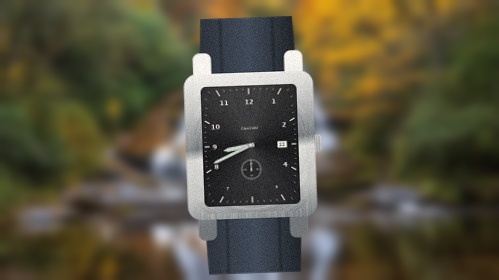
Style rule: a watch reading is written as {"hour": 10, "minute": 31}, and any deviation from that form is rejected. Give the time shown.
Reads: {"hour": 8, "minute": 41}
